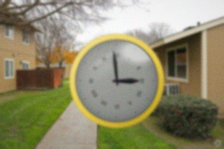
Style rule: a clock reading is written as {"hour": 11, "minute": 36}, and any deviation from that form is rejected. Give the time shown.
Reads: {"hour": 2, "minute": 59}
